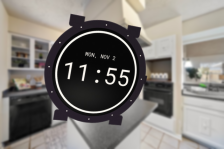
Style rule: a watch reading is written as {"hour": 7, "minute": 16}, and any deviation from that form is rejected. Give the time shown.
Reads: {"hour": 11, "minute": 55}
